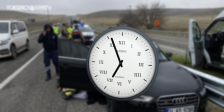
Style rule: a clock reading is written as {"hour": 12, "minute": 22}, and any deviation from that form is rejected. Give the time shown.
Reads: {"hour": 6, "minute": 56}
